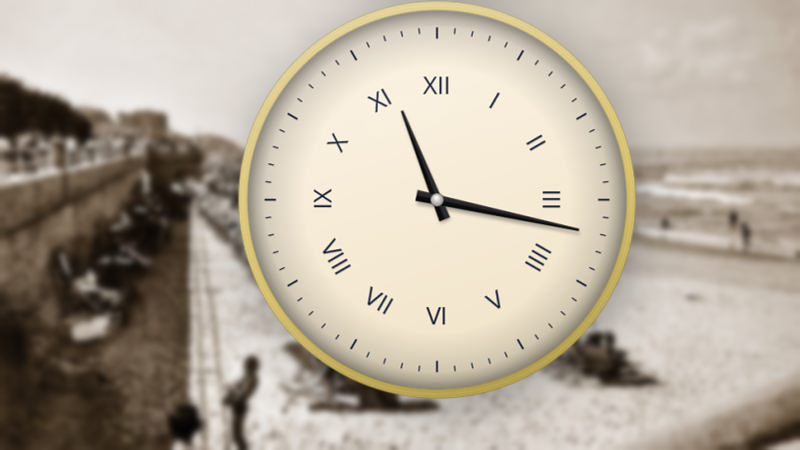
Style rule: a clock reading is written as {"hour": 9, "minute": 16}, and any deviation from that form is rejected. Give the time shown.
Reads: {"hour": 11, "minute": 17}
